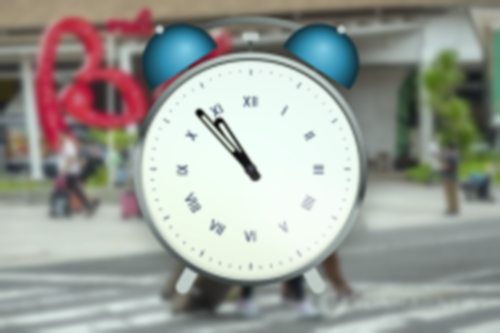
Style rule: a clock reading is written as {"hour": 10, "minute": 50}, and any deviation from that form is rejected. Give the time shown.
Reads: {"hour": 10, "minute": 53}
